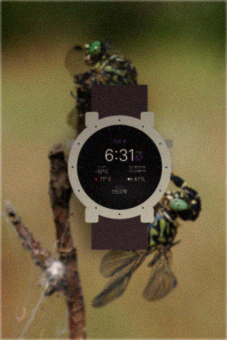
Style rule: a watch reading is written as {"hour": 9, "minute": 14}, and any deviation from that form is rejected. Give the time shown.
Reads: {"hour": 6, "minute": 31}
